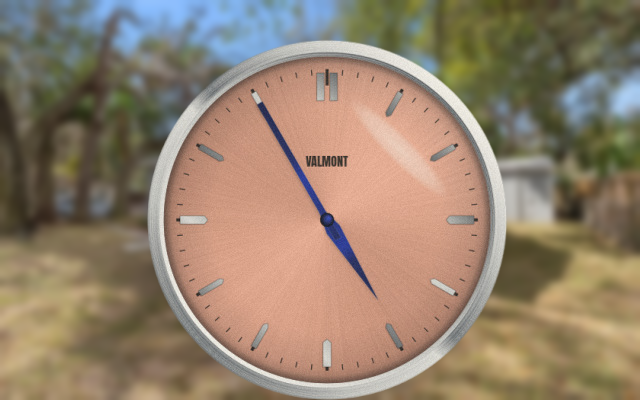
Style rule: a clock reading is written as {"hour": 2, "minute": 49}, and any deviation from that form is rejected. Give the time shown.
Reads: {"hour": 4, "minute": 55}
